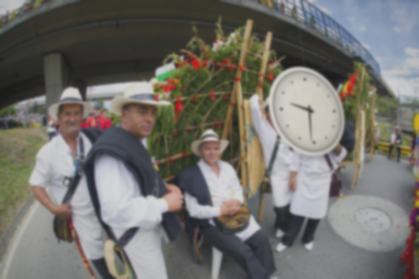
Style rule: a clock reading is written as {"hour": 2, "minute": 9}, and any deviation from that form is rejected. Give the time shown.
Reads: {"hour": 9, "minute": 31}
